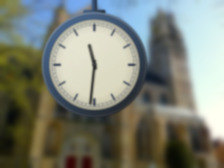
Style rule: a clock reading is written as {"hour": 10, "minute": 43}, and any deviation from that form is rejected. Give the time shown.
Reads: {"hour": 11, "minute": 31}
